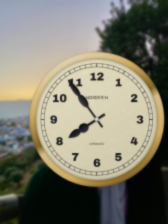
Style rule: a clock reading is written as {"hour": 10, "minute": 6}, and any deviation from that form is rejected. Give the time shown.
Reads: {"hour": 7, "minute": 54}
